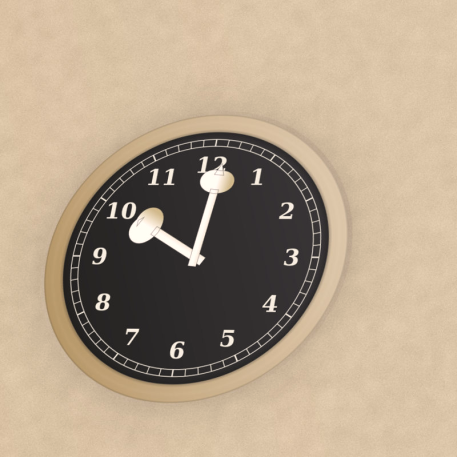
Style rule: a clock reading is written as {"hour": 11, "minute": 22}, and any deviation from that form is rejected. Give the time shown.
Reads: {"hour": 10, "minute": 1}
